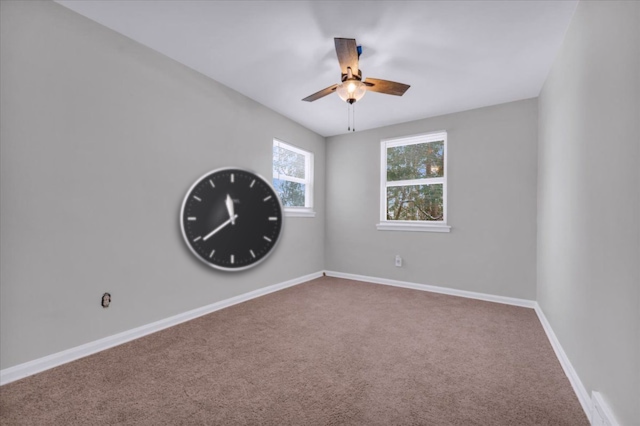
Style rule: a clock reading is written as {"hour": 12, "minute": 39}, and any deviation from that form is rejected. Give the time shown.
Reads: {"hour": 11, "minute": 39}
